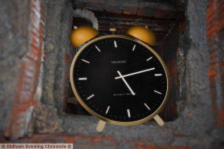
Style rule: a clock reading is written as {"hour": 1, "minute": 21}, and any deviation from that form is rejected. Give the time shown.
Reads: {"hour": 5, "minute": 13}
